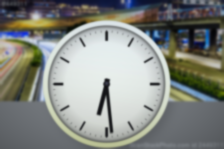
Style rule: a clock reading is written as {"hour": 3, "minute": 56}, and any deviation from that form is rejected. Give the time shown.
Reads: {"hour": 6, "minute": 29}
